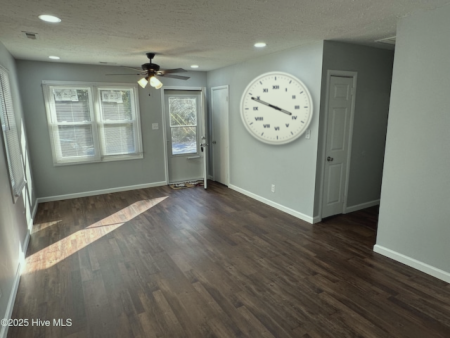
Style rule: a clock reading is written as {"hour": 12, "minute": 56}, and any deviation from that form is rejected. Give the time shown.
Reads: {"hour": 3, "minute": 49}
